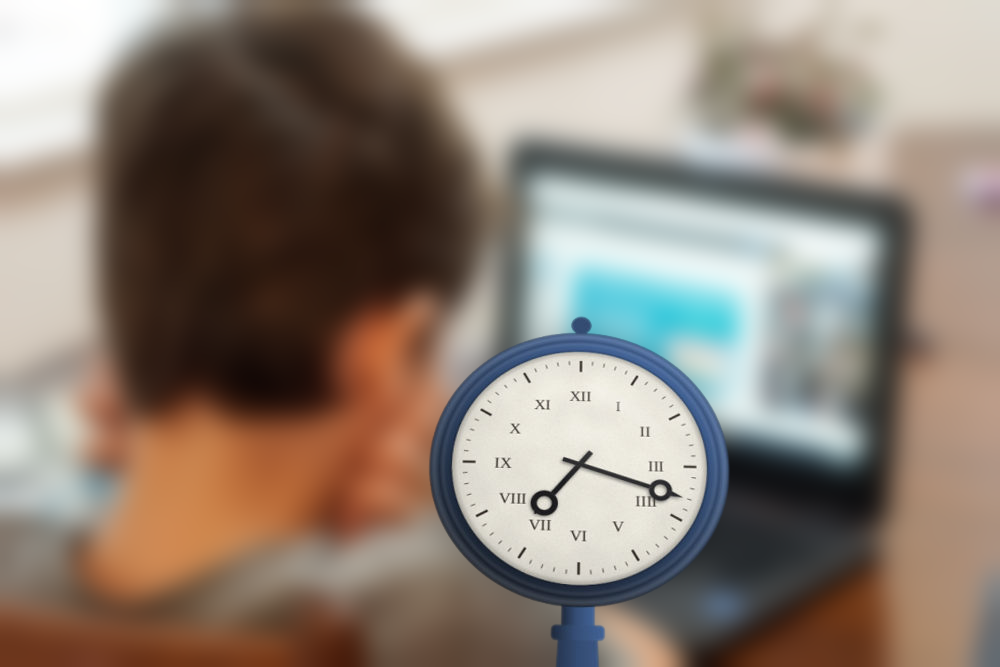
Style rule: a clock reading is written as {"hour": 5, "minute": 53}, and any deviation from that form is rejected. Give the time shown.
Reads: {"hour": 7, "minute": 18}
